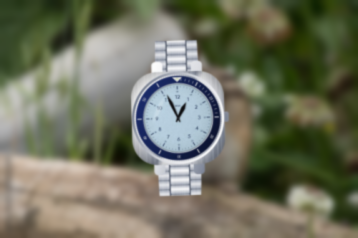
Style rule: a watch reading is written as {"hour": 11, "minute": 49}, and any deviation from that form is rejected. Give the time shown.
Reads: {"hour": 12, "minute": 56}
